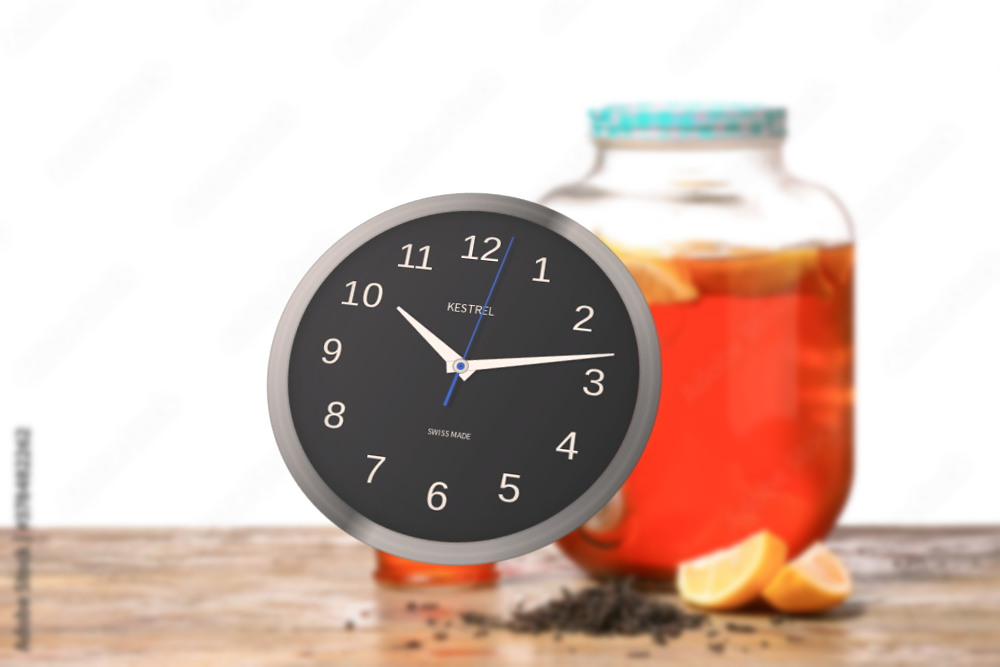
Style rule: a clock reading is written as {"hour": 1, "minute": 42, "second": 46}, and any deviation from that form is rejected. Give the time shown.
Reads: {"hour": 10, "minute": 13, "second": 2}
